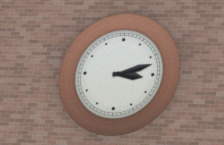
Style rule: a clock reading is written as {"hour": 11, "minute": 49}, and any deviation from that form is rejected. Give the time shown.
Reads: {"hour": 3, "minute": 12}
